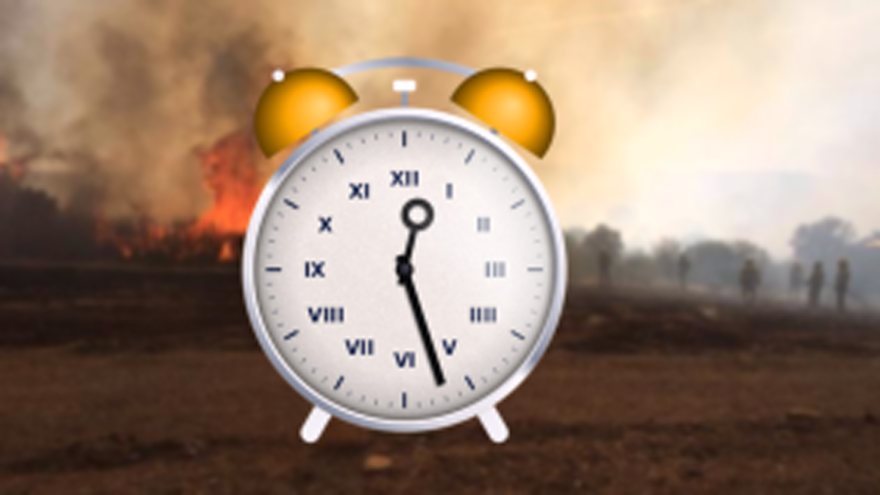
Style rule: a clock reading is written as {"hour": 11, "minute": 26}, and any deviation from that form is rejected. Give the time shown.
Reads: {"hour": 12, "minute": 27}
